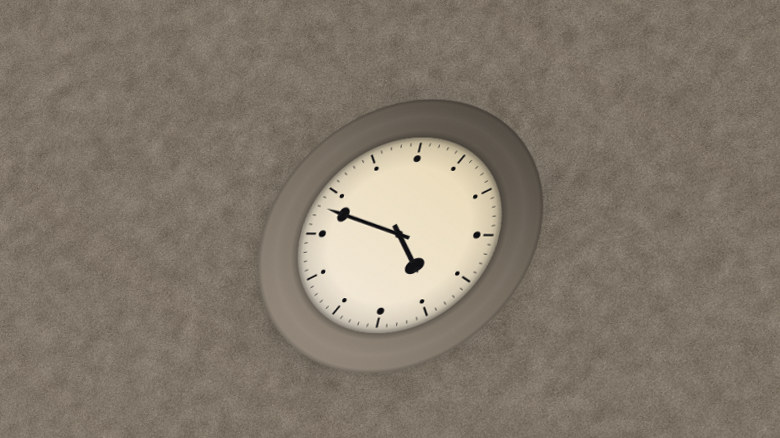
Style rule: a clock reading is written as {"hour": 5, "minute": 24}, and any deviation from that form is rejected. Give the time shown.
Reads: {"hour": 4, "minute": 48}
